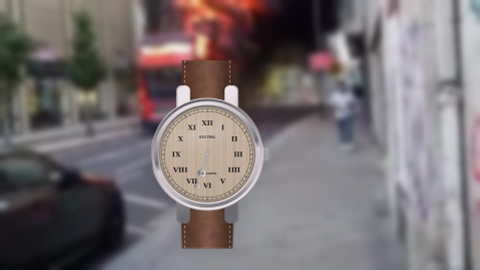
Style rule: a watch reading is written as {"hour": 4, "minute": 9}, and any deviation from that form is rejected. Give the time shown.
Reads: {"hour": 6, "minute": 33}
